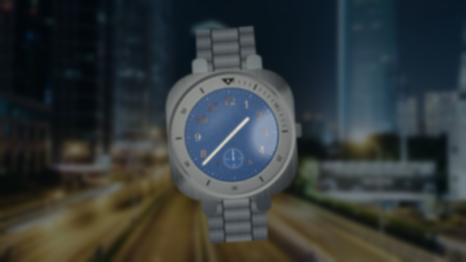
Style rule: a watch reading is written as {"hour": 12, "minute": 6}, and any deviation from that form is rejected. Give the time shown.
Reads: {"hour": 1, "minute": 38}
